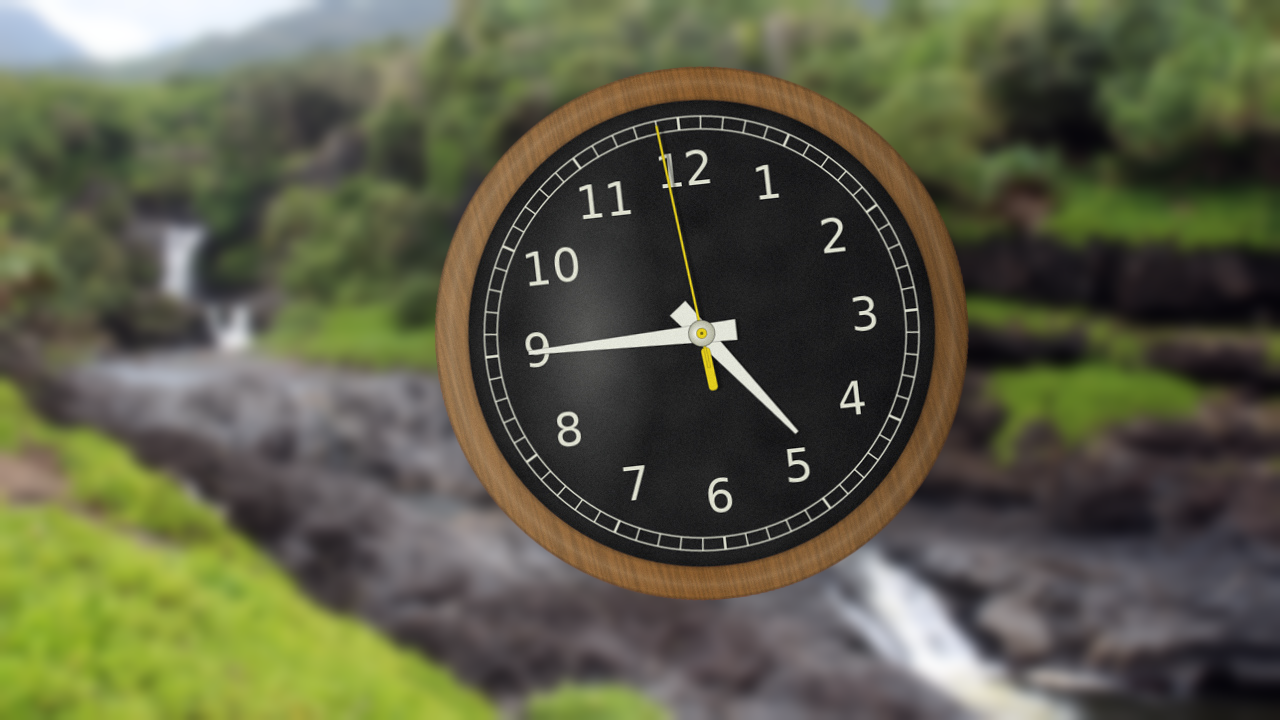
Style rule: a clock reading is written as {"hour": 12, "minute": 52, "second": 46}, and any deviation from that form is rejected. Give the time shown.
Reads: {"hour": 4, "minute": 44, "second": 59}
